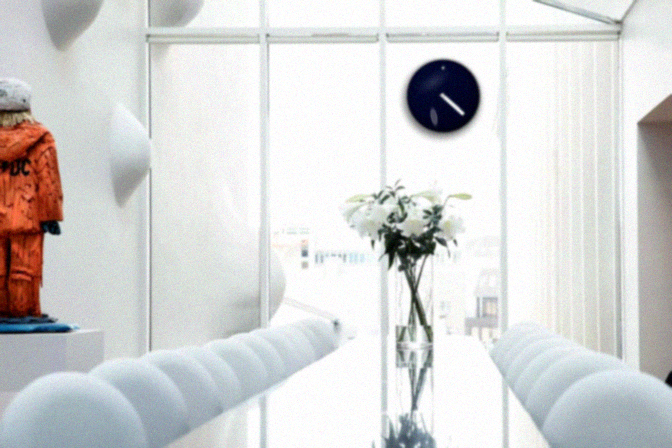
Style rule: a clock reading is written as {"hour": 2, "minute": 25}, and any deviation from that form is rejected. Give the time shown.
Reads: {"hour": 4, "minute": 22}
